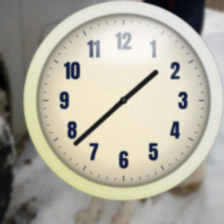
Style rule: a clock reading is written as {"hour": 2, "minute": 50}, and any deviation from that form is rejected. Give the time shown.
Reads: {"hour": 1, "minute": 38}
